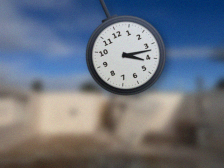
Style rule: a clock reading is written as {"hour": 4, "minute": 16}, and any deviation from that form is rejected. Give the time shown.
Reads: {"hour": 4, "minute": 17}
